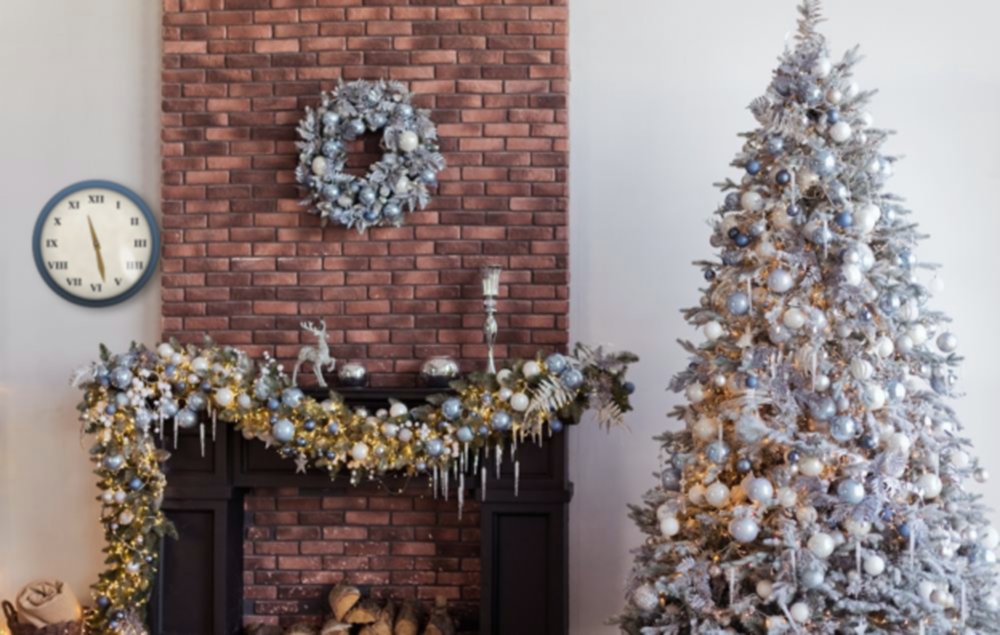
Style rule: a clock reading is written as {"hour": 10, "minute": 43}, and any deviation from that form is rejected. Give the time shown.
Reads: {"hour": 11, "minute": 28}
